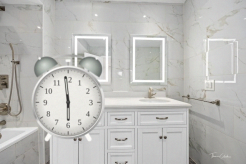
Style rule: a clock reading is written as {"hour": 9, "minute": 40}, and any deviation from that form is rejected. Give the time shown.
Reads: {"hour": 5, "minute": 59}
